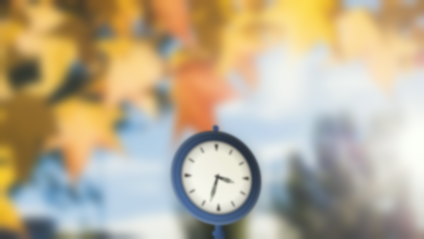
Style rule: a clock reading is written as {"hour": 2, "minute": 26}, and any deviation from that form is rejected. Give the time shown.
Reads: {"hour": 3, "minute": 33}
